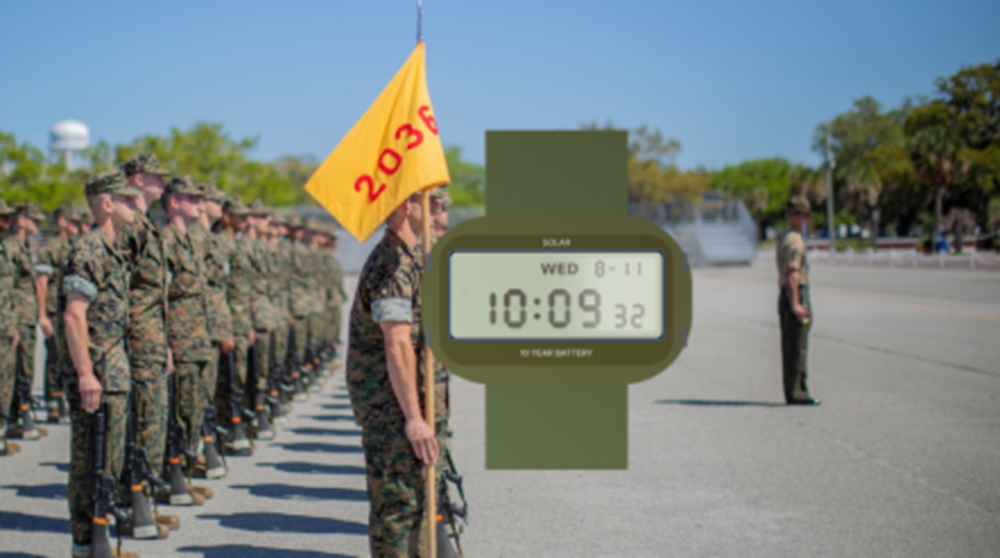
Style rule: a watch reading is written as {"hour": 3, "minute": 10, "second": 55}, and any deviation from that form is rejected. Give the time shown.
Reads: {"hour": 10, "minute": 9, "second": 32}
